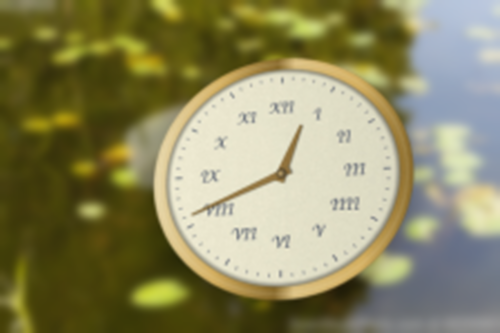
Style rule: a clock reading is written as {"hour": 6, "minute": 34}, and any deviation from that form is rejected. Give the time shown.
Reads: {"hour": 12, "minute": 41}
